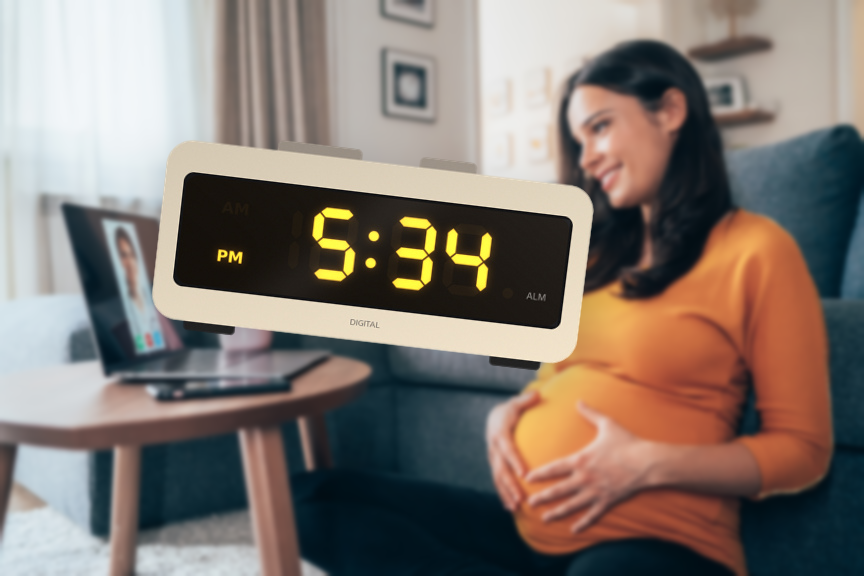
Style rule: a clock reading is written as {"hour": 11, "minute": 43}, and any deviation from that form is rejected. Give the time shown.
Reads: {"hour": 5, "minute": 34}
